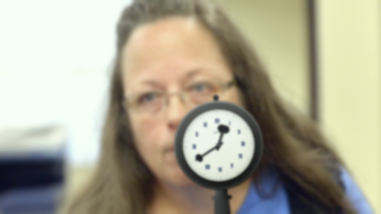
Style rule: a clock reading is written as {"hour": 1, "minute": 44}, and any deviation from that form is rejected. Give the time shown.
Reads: {"hour": 12, "minute": 40}
